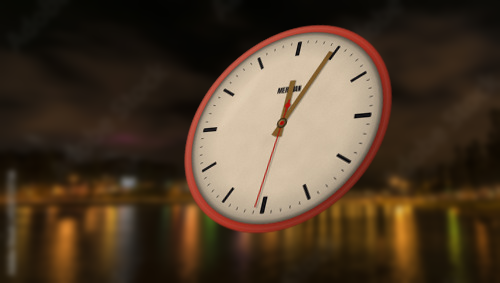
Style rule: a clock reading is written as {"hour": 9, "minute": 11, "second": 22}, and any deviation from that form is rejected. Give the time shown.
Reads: {"hour": 12, "minute": 4, "second": 31}
